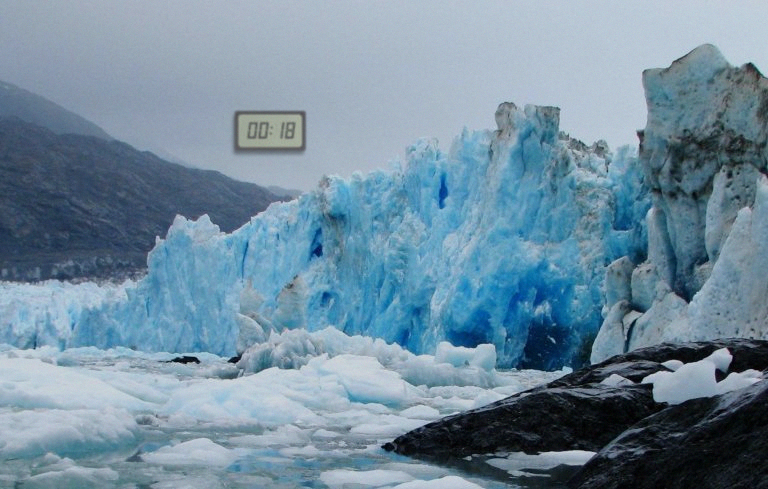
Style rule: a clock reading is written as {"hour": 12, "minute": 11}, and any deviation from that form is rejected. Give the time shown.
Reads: {"hour": 0, "minute": 18}
